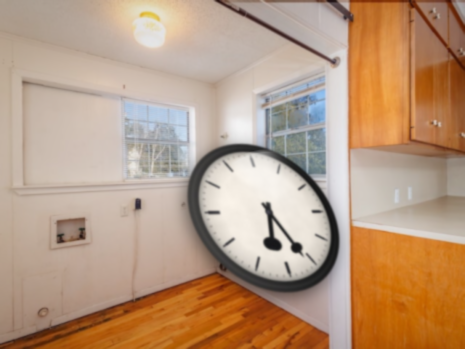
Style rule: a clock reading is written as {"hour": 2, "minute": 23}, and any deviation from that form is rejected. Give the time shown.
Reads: {"hour": 6, "minute": 26}
